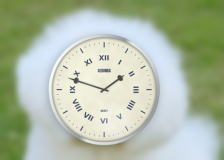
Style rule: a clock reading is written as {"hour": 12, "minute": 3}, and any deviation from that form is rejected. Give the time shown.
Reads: {"hour": 1, "minute": 48}
